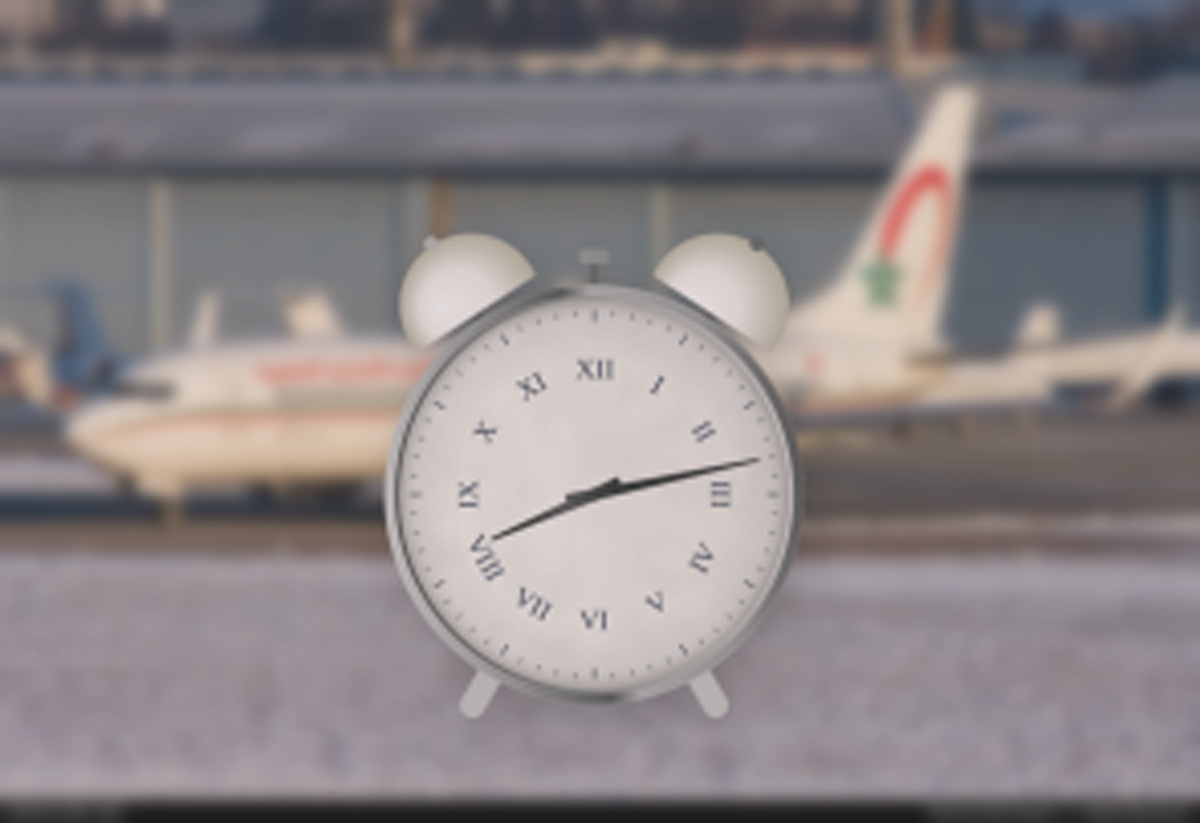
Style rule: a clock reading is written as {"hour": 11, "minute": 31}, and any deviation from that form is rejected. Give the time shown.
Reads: {"hour": 8, "minute": 13}
